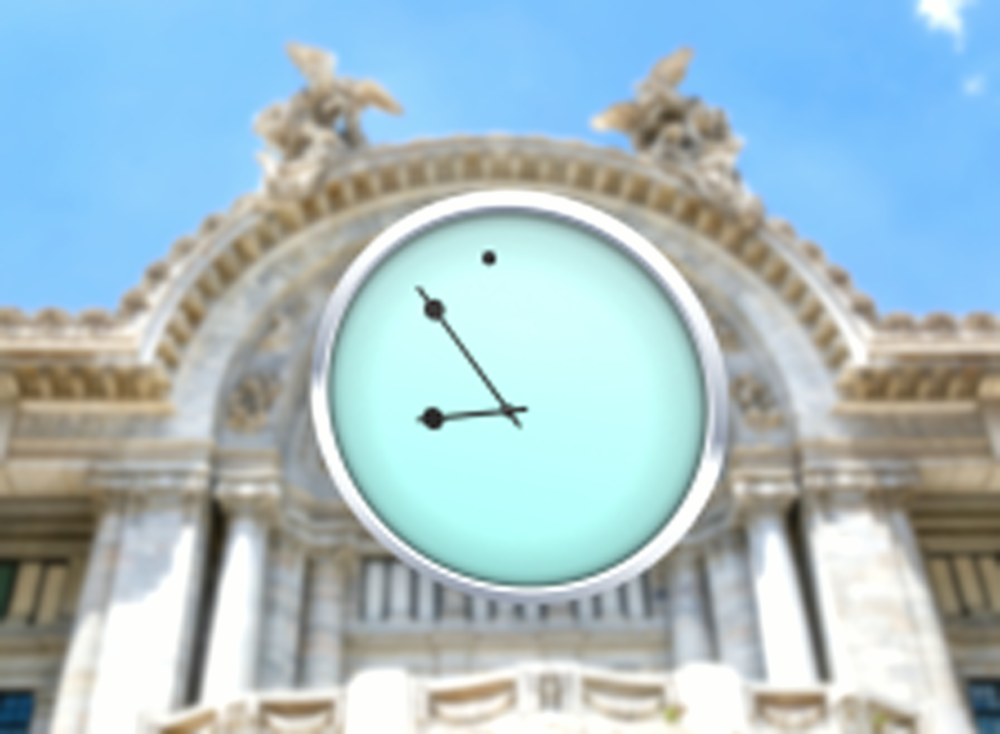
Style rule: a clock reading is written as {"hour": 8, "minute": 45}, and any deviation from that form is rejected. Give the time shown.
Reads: {"hour": 8, "minute": 55}
